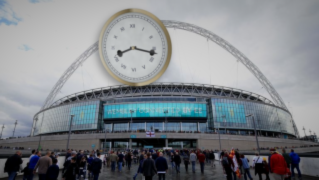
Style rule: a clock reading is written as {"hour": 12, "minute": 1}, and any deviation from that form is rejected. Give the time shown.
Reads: {"hour": 8, "minute": 17}
